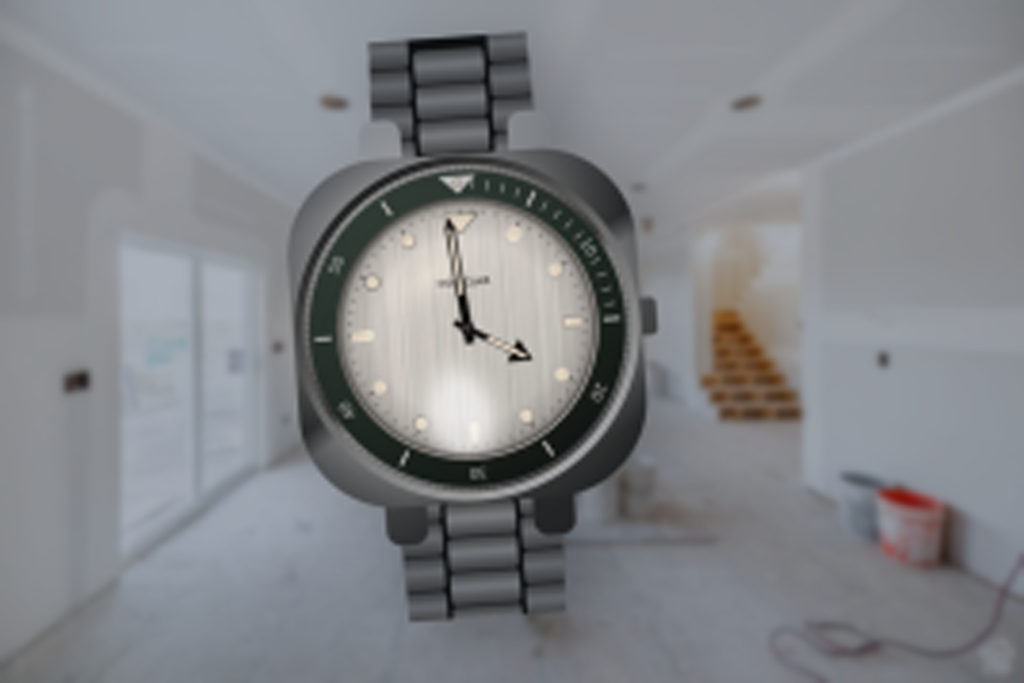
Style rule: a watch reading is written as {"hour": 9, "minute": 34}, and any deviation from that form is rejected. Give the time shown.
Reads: {"hour": 3, "minute": 59}
